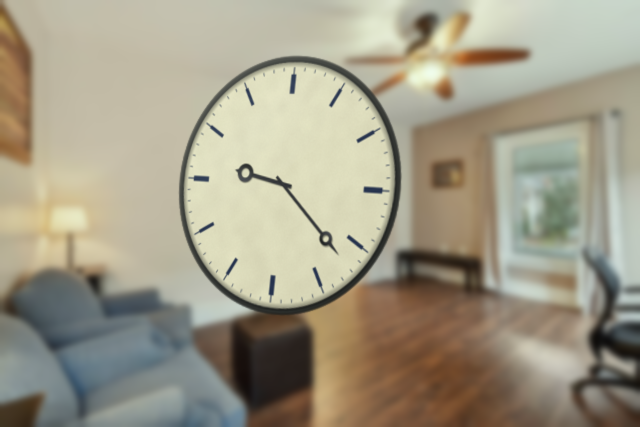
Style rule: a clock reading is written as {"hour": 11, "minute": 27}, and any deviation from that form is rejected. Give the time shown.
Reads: {"hour": 9, "minute": 22}
